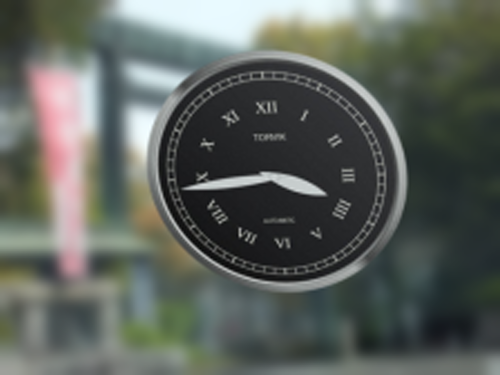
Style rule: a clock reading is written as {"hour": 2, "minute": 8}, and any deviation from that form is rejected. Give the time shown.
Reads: {"hour": 3, "minute": 44}
